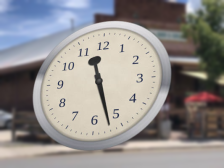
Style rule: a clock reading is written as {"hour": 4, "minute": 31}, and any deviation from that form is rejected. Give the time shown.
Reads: {"hour": 11, "minute": 27}
